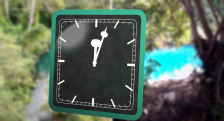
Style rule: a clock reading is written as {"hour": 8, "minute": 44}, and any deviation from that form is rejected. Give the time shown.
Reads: {"hour": 12, "minute": 3}
